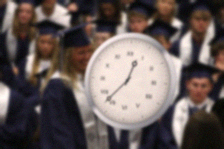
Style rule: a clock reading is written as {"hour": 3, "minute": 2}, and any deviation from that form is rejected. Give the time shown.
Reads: {"hour": 12, "minute": 37}
